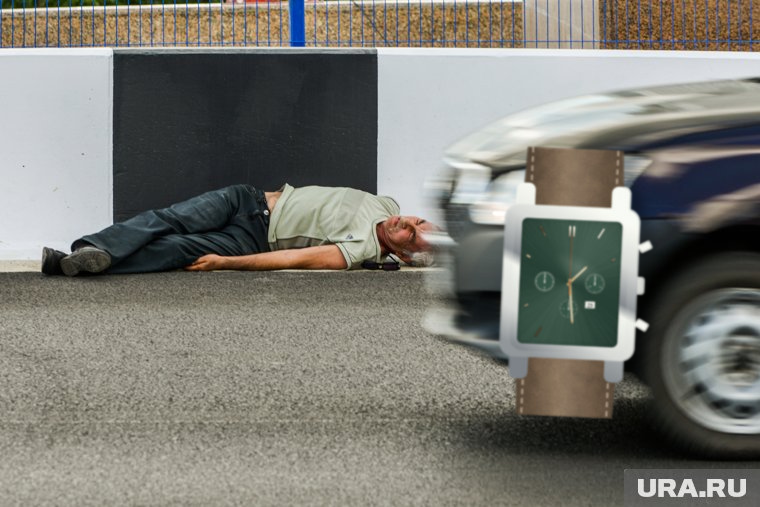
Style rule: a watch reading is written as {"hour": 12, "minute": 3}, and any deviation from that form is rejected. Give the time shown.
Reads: {"hour": 1, "minute": 29}
